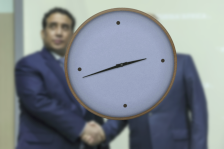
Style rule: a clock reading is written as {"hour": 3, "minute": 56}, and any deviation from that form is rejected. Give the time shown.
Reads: {"hour": 2, "minute": 43}
